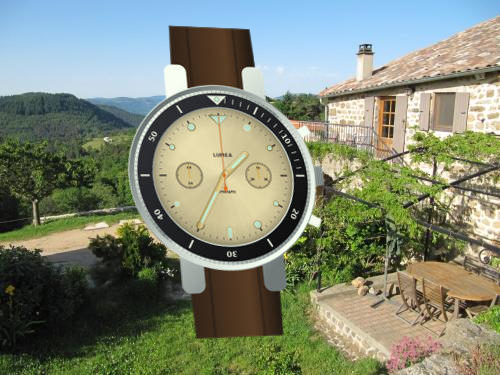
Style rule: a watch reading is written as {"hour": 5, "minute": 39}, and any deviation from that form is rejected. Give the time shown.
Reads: {"hour": 1, "minute": 35}
